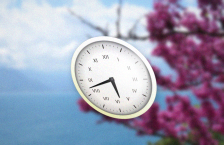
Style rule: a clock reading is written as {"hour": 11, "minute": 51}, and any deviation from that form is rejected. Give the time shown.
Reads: {"hour": 5, "minute": 42}
